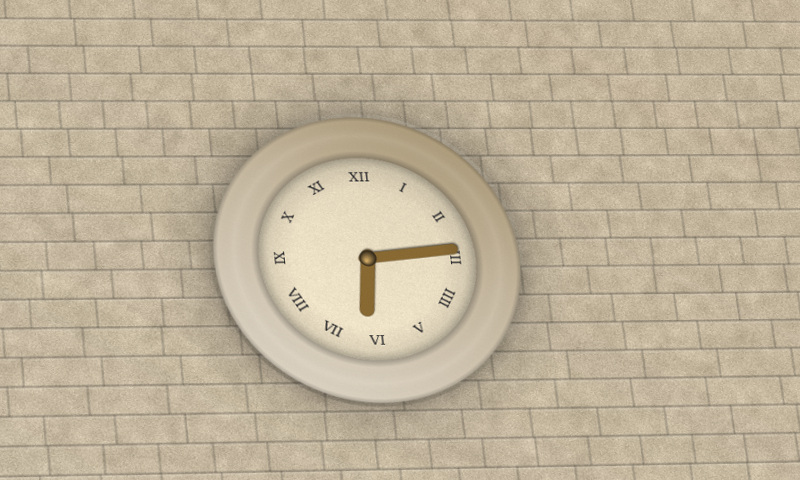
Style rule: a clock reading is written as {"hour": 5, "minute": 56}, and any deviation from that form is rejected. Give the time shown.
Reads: {"hour": 6, "minute": 14}
